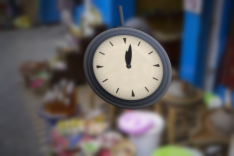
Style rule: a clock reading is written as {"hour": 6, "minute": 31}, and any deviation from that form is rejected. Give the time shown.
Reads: {"hour": 12, "minute": 2}
